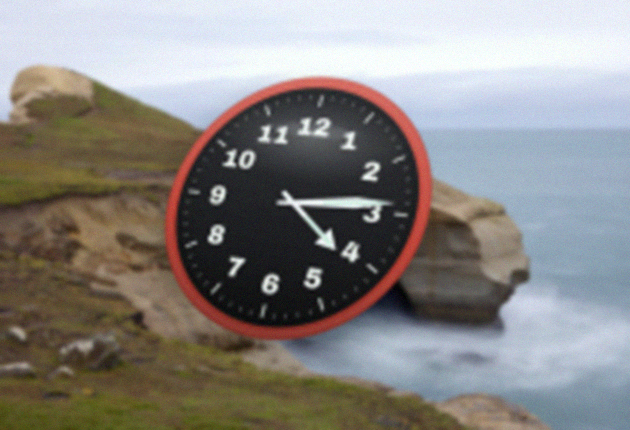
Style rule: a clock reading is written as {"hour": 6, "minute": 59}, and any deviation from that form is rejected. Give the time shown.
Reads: {"hour": 4, "minute": 14}
